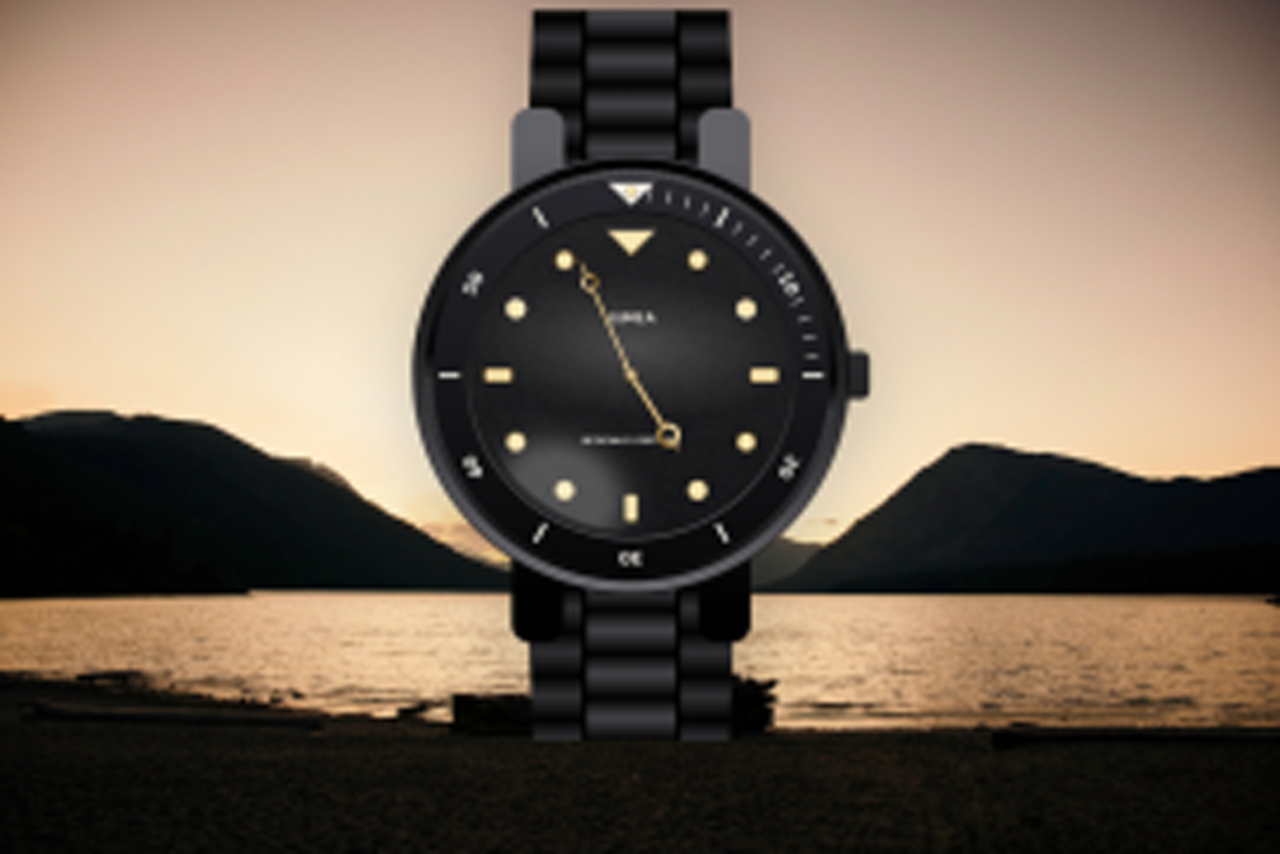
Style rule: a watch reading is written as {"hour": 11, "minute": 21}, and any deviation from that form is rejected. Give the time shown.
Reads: {"hour": 4, "minute": 56}
